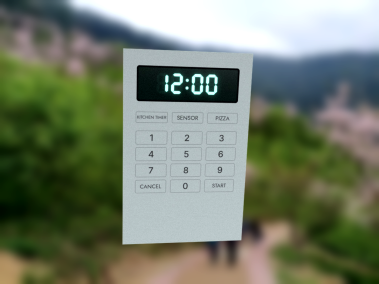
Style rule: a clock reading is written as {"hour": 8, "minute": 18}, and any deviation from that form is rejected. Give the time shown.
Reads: {"hour": 12, "minute": 0}
